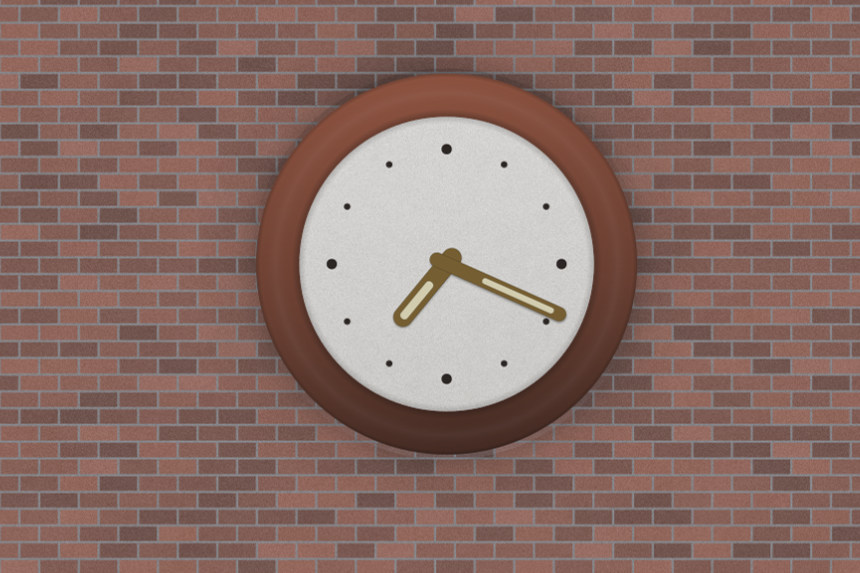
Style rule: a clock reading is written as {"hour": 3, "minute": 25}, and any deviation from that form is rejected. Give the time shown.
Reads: {"hour": 7, "minute": 19}
